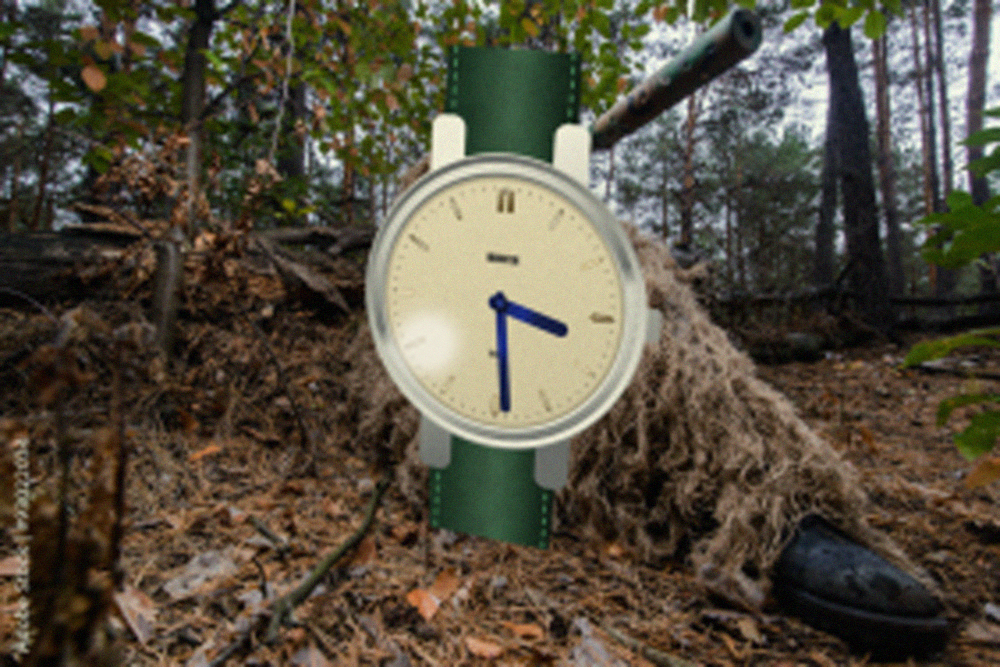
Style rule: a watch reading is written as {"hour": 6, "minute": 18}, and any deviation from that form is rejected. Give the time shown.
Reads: {"hour": 3, "minute": 29}
